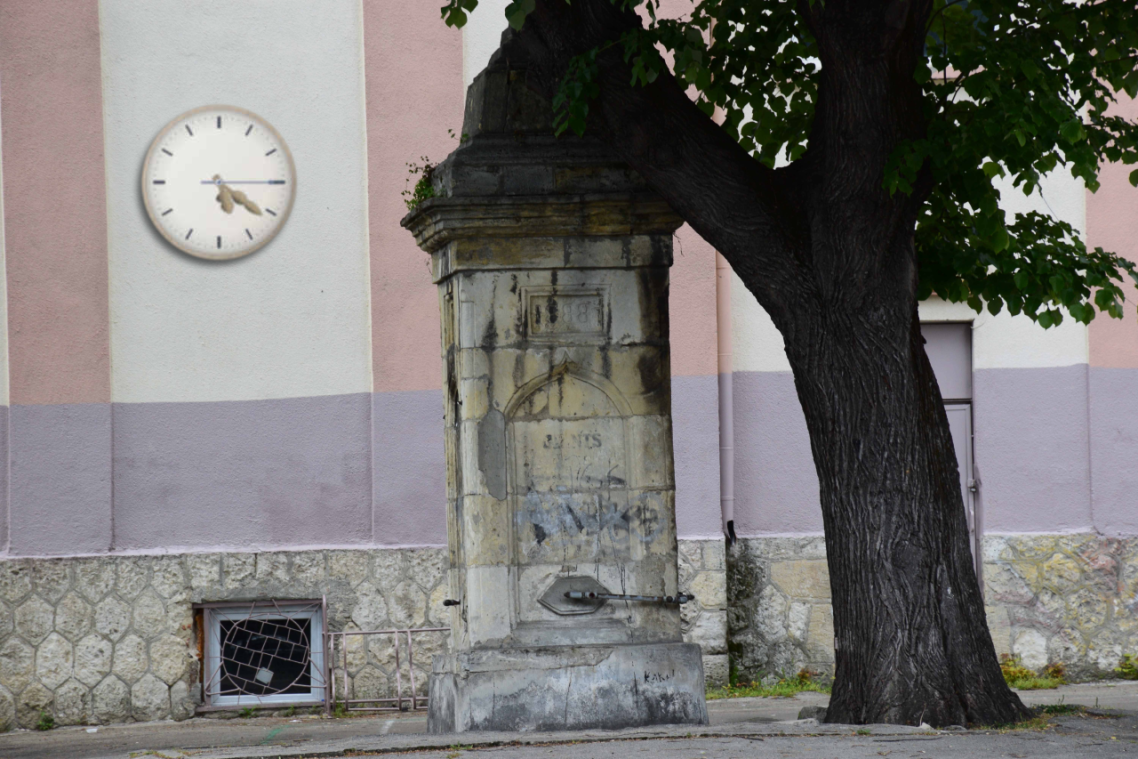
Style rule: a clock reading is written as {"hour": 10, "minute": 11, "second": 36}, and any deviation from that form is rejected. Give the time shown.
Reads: {"hour": 5, "minute": 21, "second": 15}
